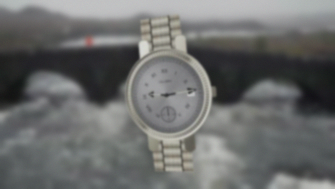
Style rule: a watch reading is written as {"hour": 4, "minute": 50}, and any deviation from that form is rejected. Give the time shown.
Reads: {"hour": 9, "minute": 14}
